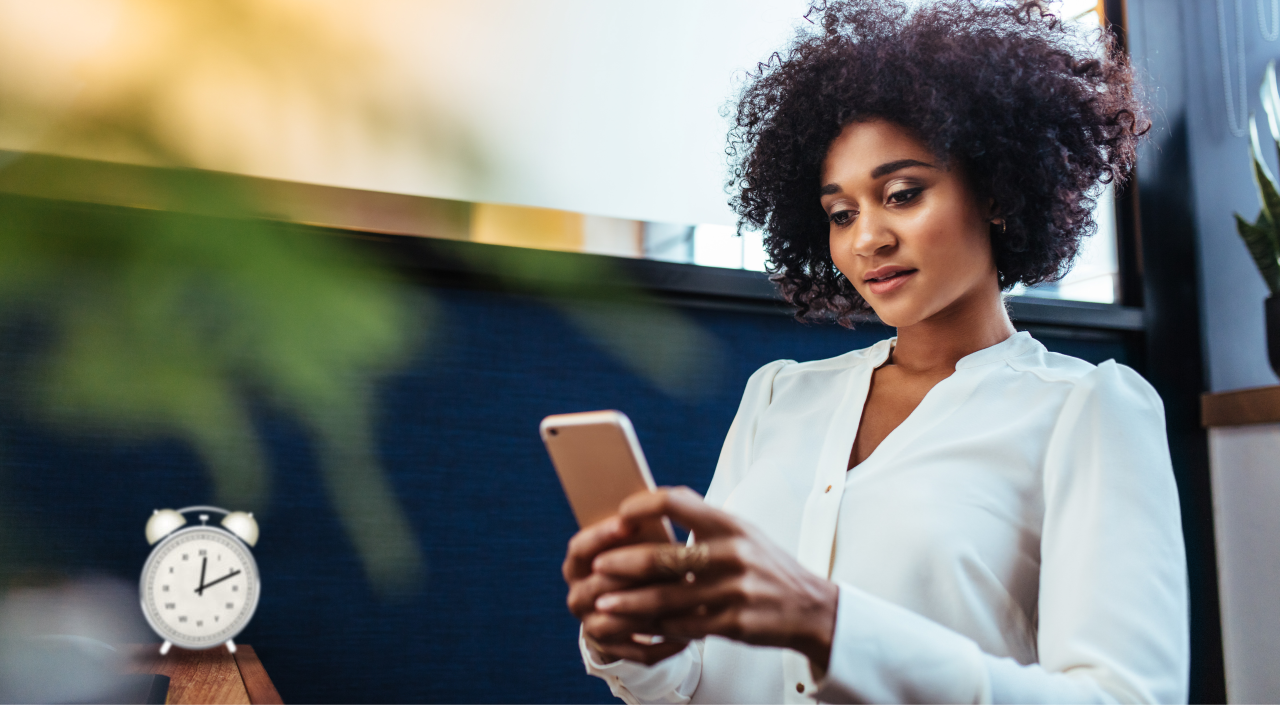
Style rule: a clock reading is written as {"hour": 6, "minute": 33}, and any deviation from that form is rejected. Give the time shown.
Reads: {"hour": 12, "minute": 11}
